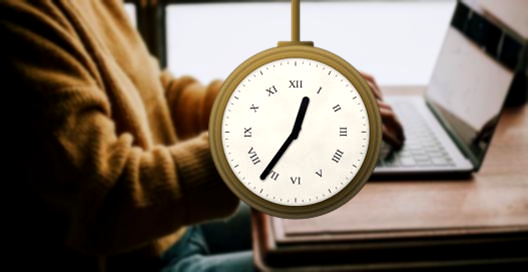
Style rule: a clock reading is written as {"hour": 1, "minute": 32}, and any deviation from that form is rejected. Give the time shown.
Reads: {"hour": 12, "minute": 36}
